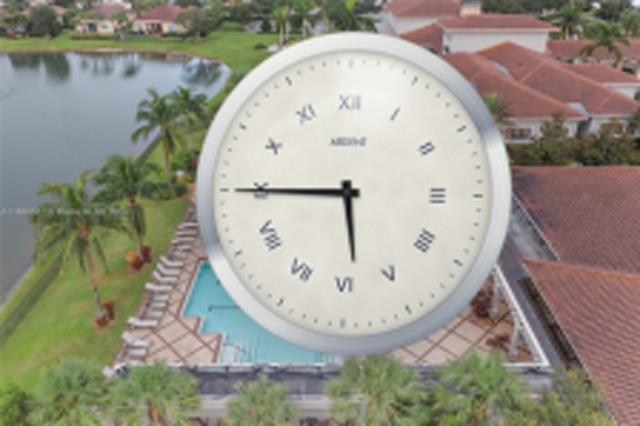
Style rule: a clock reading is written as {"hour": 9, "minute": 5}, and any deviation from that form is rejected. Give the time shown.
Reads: {"hour": 5, "minute": 45}
